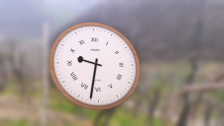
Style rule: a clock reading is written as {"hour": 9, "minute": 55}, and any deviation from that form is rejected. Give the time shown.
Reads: {"hour": 9, "minute": 32}
